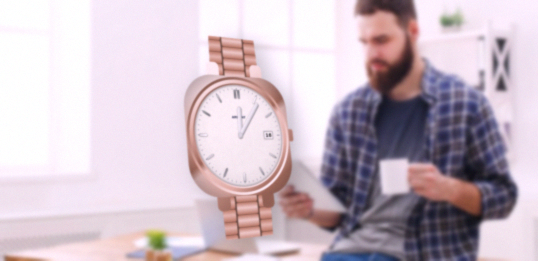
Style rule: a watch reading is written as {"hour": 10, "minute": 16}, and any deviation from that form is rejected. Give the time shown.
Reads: {"hour": 12, "minute": 6}
